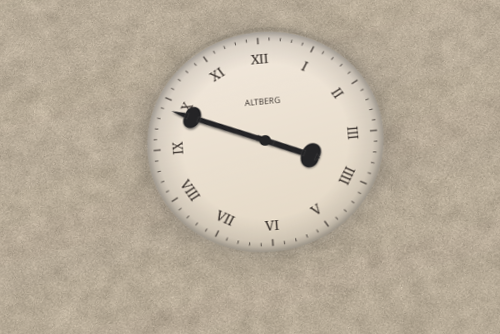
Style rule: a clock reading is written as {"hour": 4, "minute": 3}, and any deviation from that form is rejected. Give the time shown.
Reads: {"hour": 3, "minute": 49}
